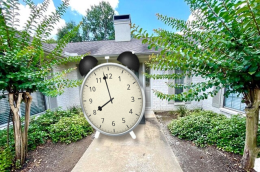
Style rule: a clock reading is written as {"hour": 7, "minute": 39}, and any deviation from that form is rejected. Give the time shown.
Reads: {"hour": 7, "minute": 58}
